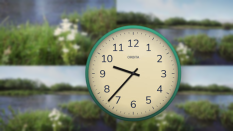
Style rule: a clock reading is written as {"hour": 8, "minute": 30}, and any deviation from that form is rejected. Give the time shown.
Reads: {"hour": 9, "minute": 37}
